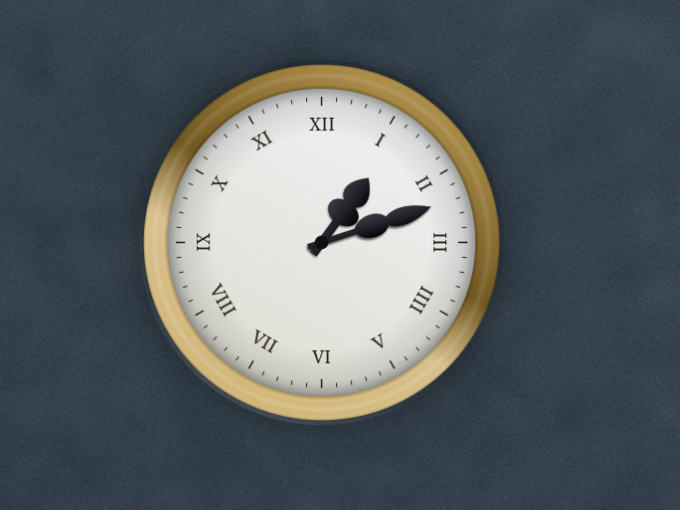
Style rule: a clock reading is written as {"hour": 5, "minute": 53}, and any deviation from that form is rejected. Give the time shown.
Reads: {"hour": 1, "minute": 12}
